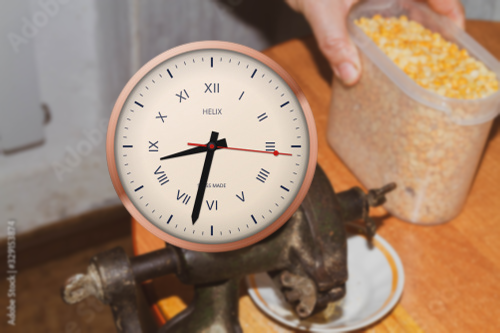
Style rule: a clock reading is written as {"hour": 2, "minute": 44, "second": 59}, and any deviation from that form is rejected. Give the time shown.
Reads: {"hour": 8, "minute": 32, "second": 16}
